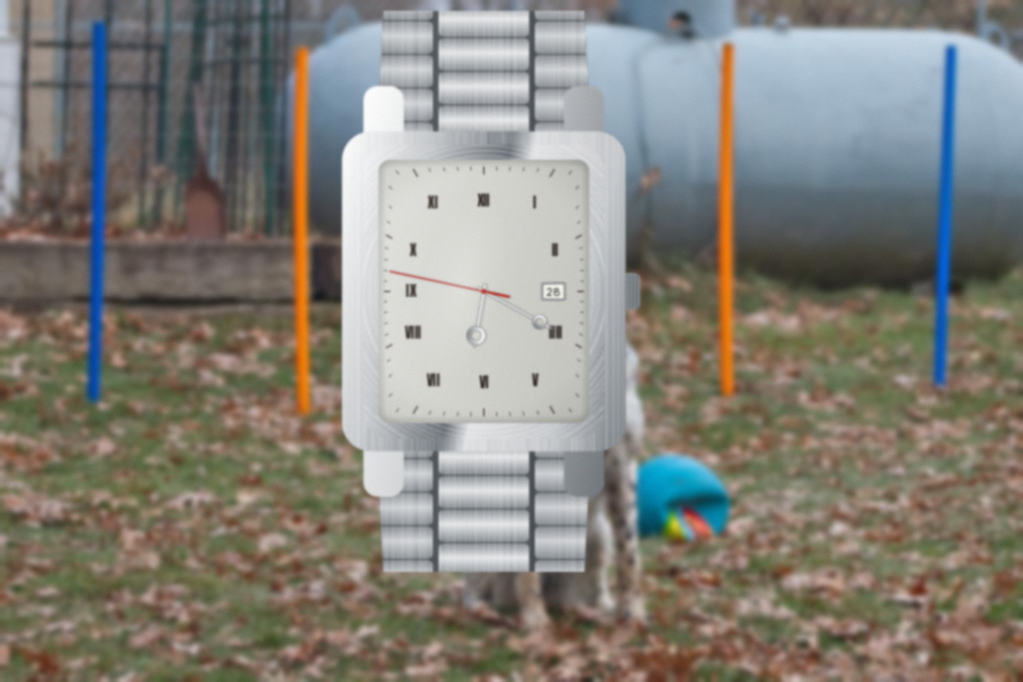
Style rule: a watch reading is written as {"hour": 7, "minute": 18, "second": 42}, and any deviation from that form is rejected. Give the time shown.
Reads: {"hour": 6, "minute": 19, "second": 47}
